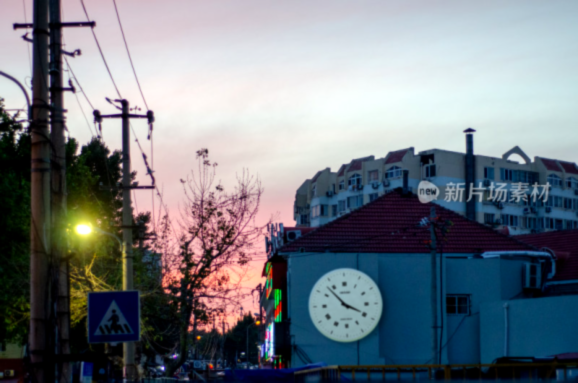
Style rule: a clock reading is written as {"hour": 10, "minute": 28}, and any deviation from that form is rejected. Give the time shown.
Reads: {"hour": 3, "minute": 53}
